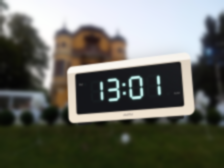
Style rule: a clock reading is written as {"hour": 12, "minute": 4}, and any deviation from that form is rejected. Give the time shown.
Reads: {"hour": 13, "minute": 1}
